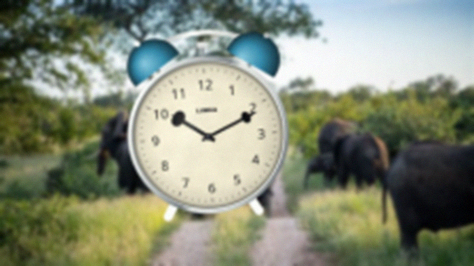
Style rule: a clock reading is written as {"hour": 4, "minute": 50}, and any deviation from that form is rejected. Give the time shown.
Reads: {"hour": 10, "minute": 11}
